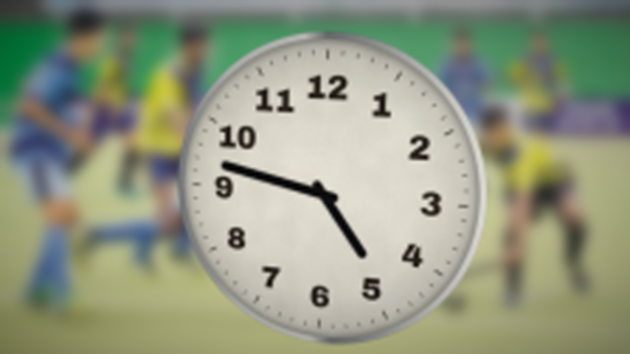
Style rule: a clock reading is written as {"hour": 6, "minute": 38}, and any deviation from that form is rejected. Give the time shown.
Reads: {"hour": 4, "minute": 47}
